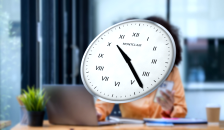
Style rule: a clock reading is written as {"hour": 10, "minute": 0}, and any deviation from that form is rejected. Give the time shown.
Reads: {"hour": 10, "minute": 23}
